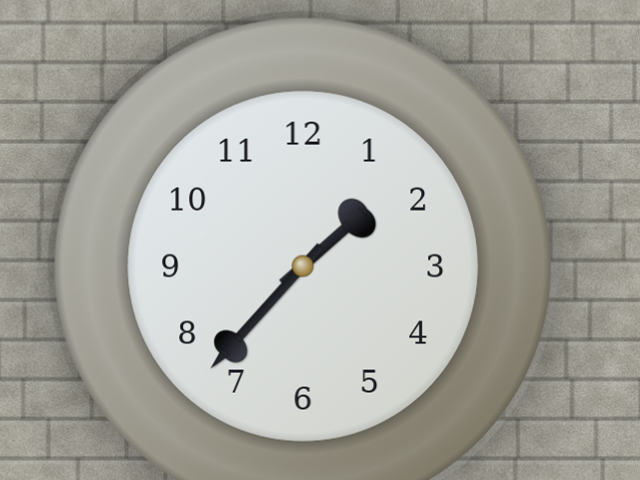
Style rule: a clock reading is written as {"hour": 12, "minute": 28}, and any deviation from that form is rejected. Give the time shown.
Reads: {"hour": 1, "minute": 37}
